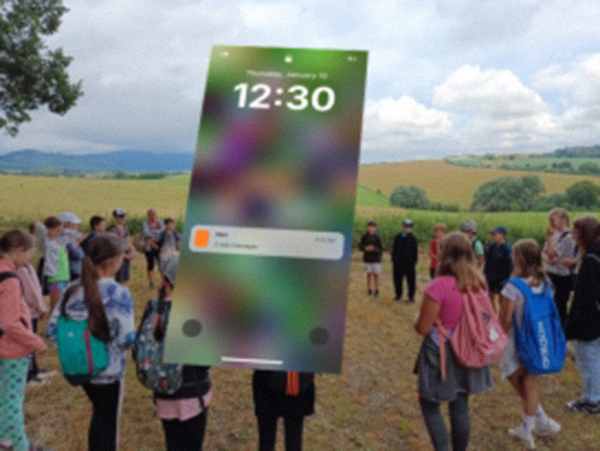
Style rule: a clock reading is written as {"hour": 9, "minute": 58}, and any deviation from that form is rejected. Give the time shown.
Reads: {"hour": 12, "minute": 30}
